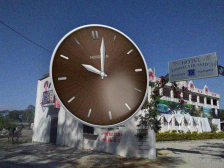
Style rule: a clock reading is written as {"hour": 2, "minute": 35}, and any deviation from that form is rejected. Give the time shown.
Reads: {"hour": 10, "minute": 2}
